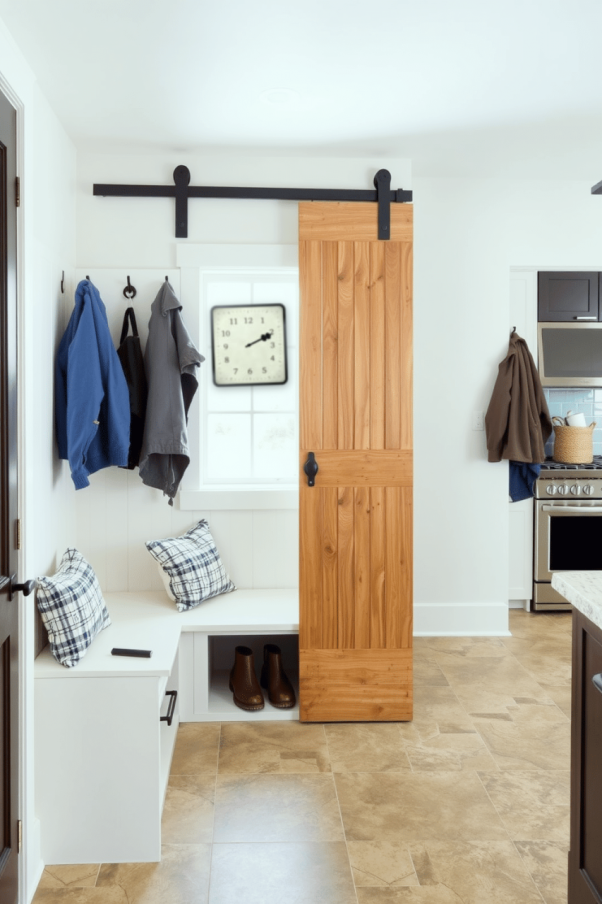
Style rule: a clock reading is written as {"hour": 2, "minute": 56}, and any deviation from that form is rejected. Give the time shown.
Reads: {"hour": 2, "minute": 11}
